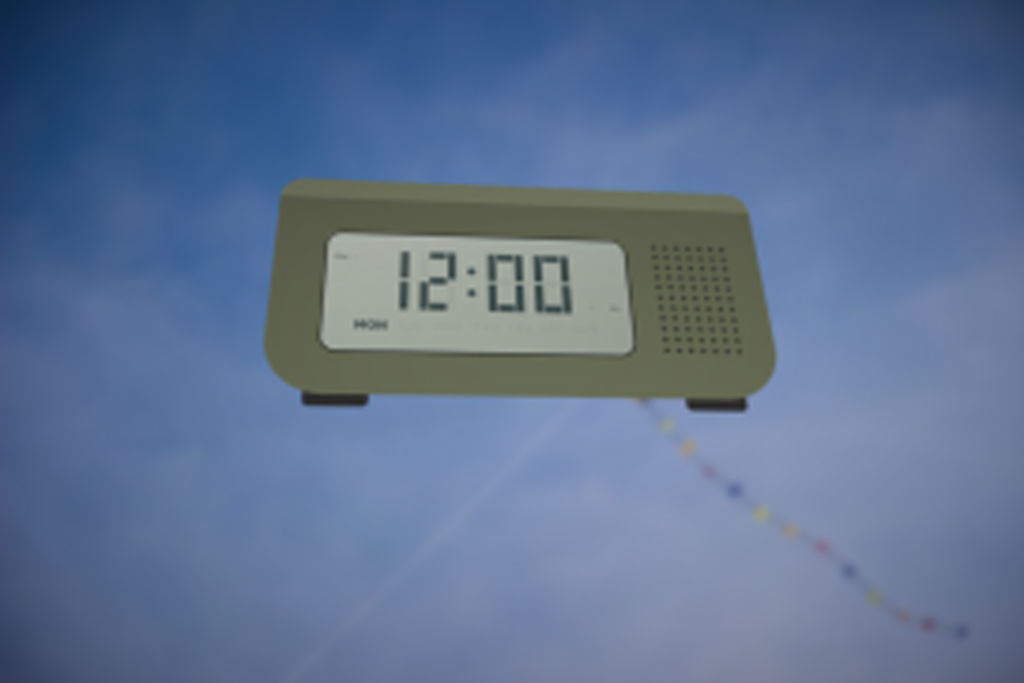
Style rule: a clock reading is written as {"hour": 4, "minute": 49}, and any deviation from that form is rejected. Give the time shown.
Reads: {"hour": 12, "minute": 0}
